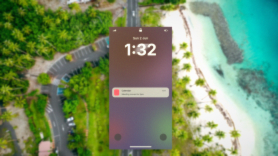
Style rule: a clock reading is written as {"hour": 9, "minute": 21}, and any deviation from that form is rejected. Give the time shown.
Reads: {"hour": 1, "minute": 32}
